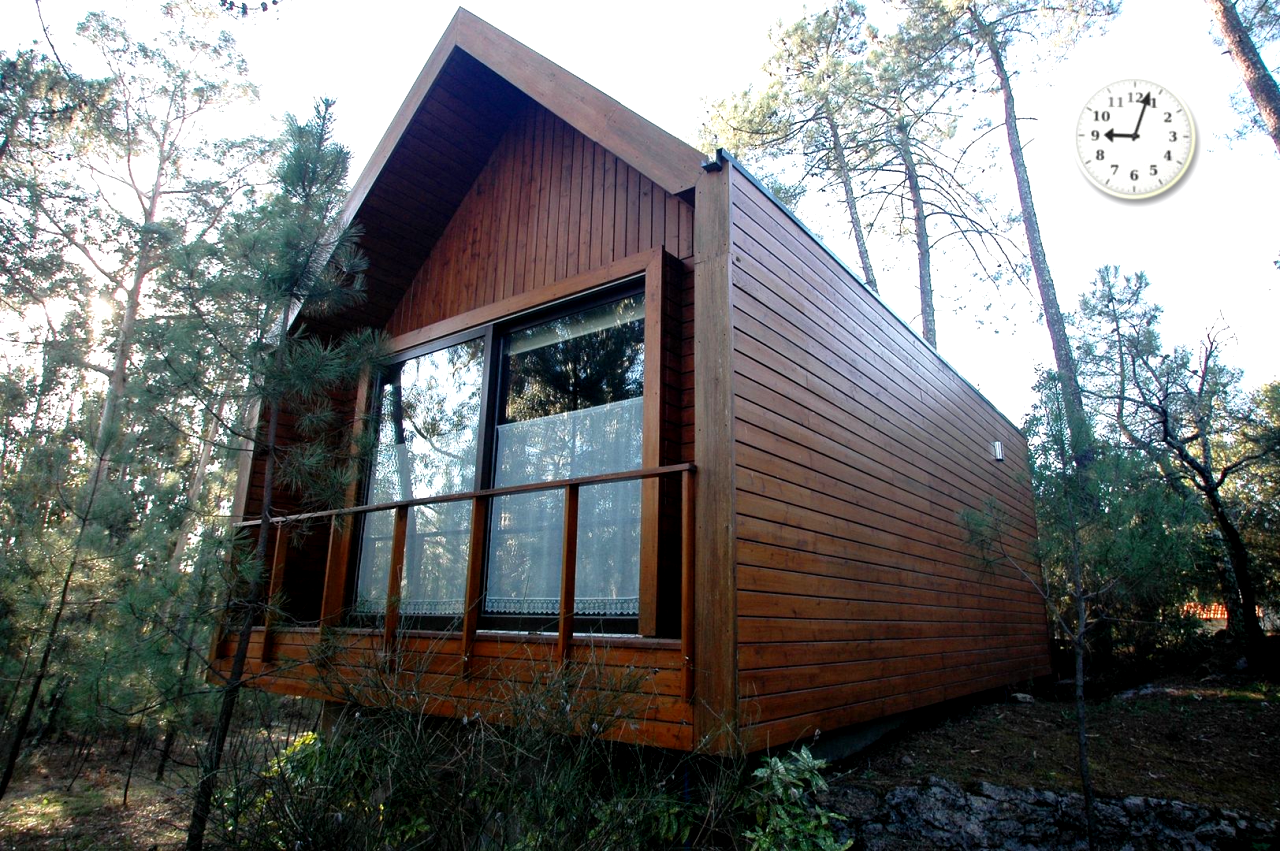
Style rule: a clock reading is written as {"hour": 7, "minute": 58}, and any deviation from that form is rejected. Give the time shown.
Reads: {"hour": 9, "minute": 3}
